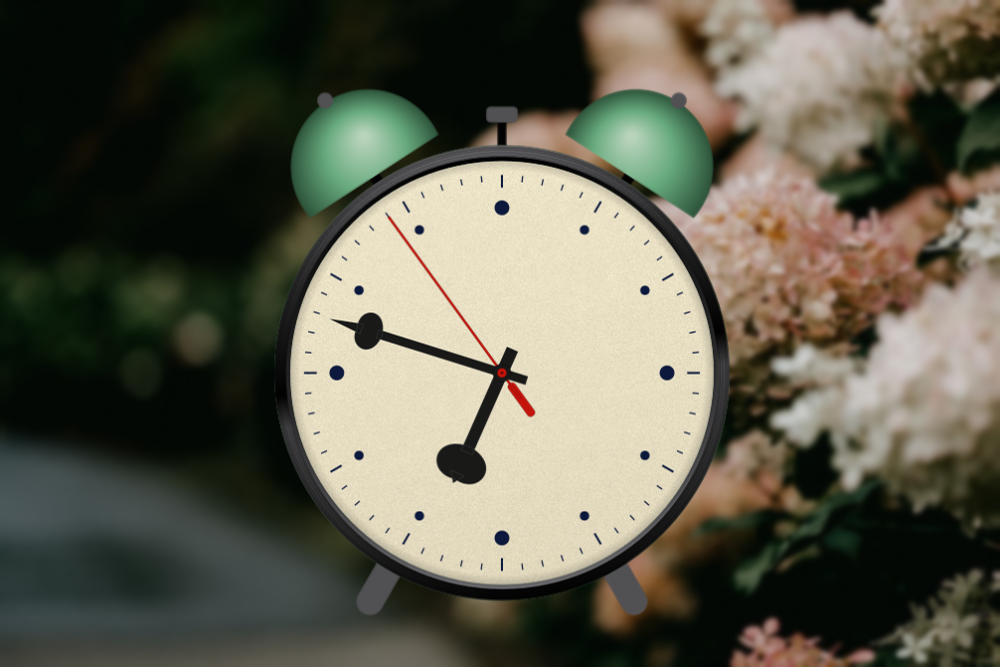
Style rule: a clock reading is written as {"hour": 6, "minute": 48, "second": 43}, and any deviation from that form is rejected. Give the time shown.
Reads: {"hour": 6, "minute": 47, "second": 54}
